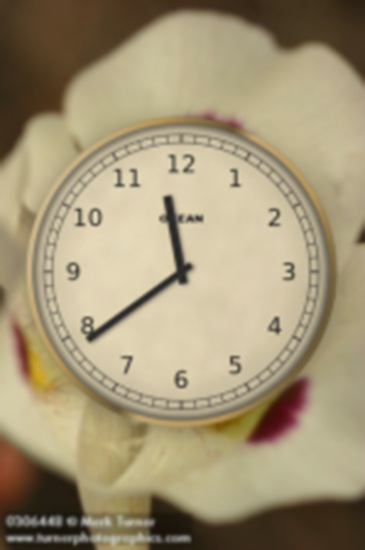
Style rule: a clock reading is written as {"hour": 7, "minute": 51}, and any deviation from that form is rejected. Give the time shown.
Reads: {"hour": 11, "minute": 39}
